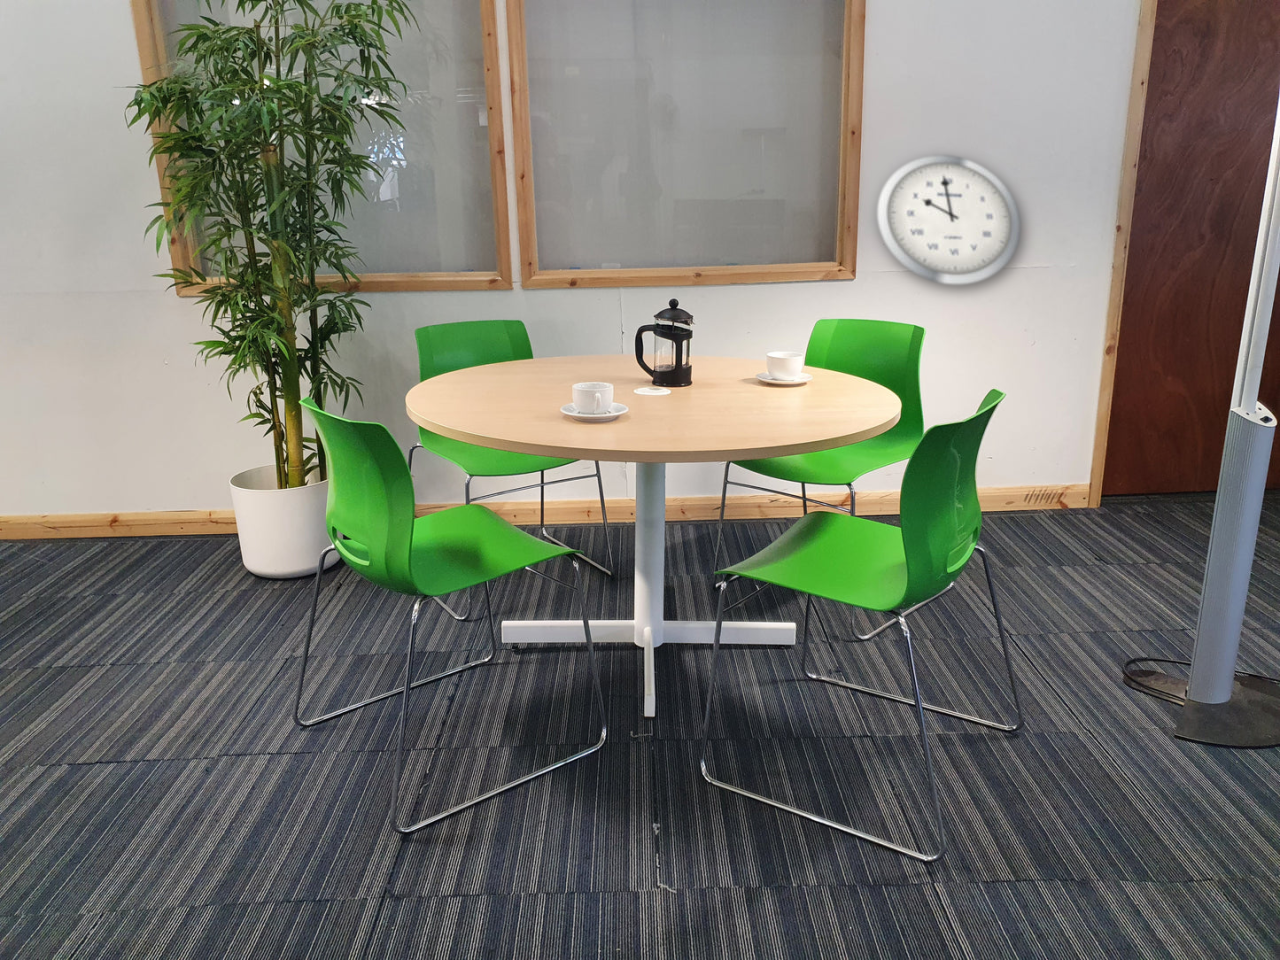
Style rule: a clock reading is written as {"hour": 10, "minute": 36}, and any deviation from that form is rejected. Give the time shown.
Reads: {"hour": 9, "minute": 59}
